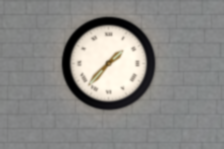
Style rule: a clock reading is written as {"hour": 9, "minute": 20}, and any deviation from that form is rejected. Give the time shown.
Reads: {"hour": 1, "minute": 37}
